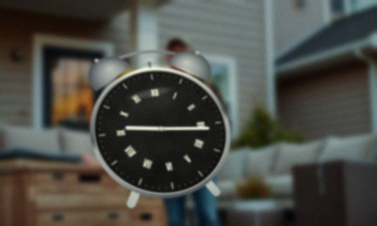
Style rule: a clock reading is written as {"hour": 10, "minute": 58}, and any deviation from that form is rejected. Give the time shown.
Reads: {"hour": 9, "minute": 16}
